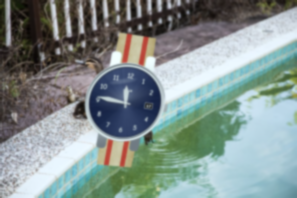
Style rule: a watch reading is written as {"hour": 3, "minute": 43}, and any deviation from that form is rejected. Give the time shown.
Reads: {"hour": 11, "minute": 46}
